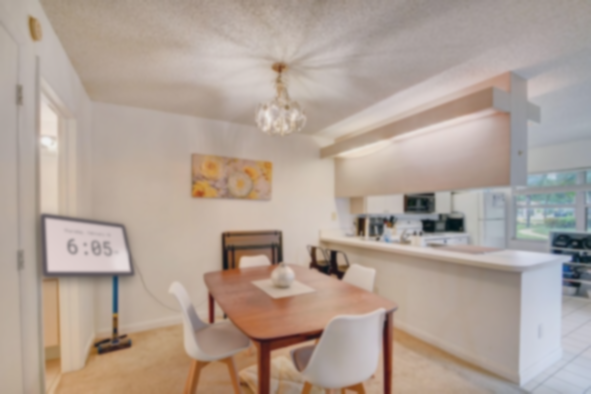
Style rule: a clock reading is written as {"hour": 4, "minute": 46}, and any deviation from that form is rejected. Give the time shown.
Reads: {"hour": 6, "minute": 5}
